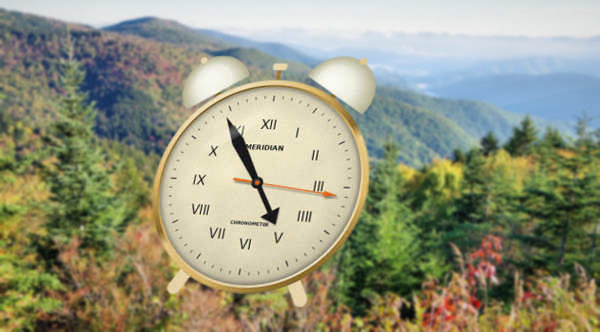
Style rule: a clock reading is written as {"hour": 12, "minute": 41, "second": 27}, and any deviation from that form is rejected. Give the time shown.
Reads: {"hour": 4, "minute": 54, "second": 16}
